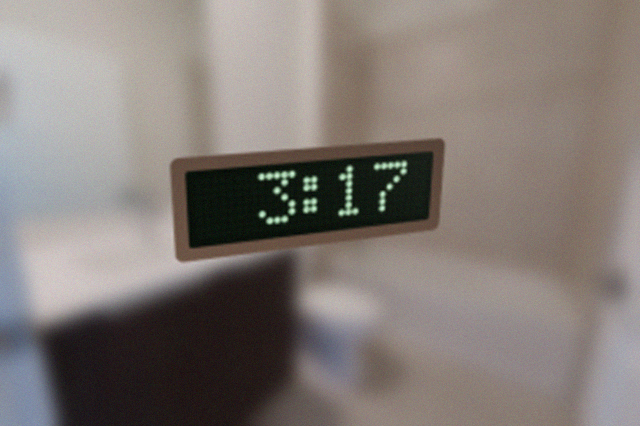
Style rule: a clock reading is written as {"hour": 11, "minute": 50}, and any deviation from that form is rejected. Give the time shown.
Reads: {"hour": 3, "minute": 17}
